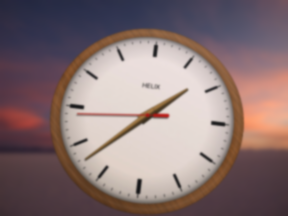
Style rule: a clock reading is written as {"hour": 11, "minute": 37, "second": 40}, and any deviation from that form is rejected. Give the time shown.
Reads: {"hour": 1, "minute": 37, "second": 44}
